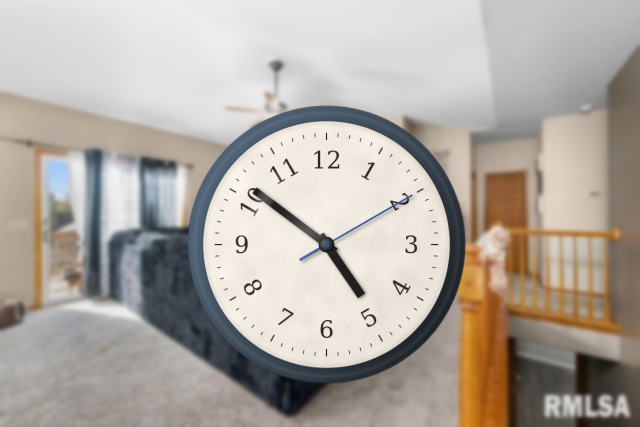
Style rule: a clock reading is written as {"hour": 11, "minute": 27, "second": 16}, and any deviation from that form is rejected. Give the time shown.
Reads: {"hour": 4, "minute": 51, "second": 10}
